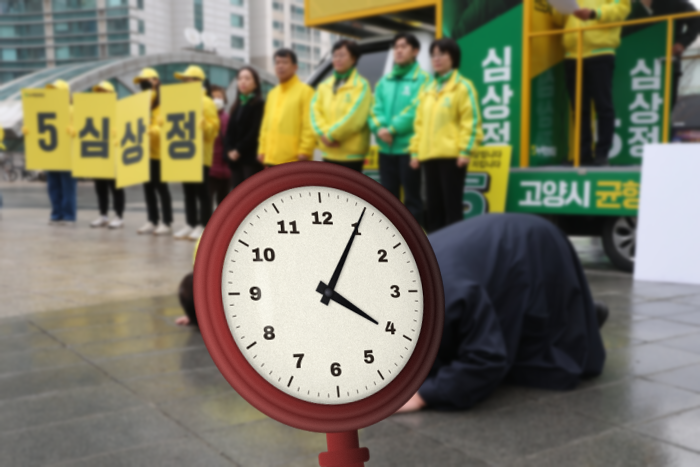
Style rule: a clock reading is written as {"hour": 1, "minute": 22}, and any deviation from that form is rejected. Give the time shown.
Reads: {"hour": 4, "minute": 5}
